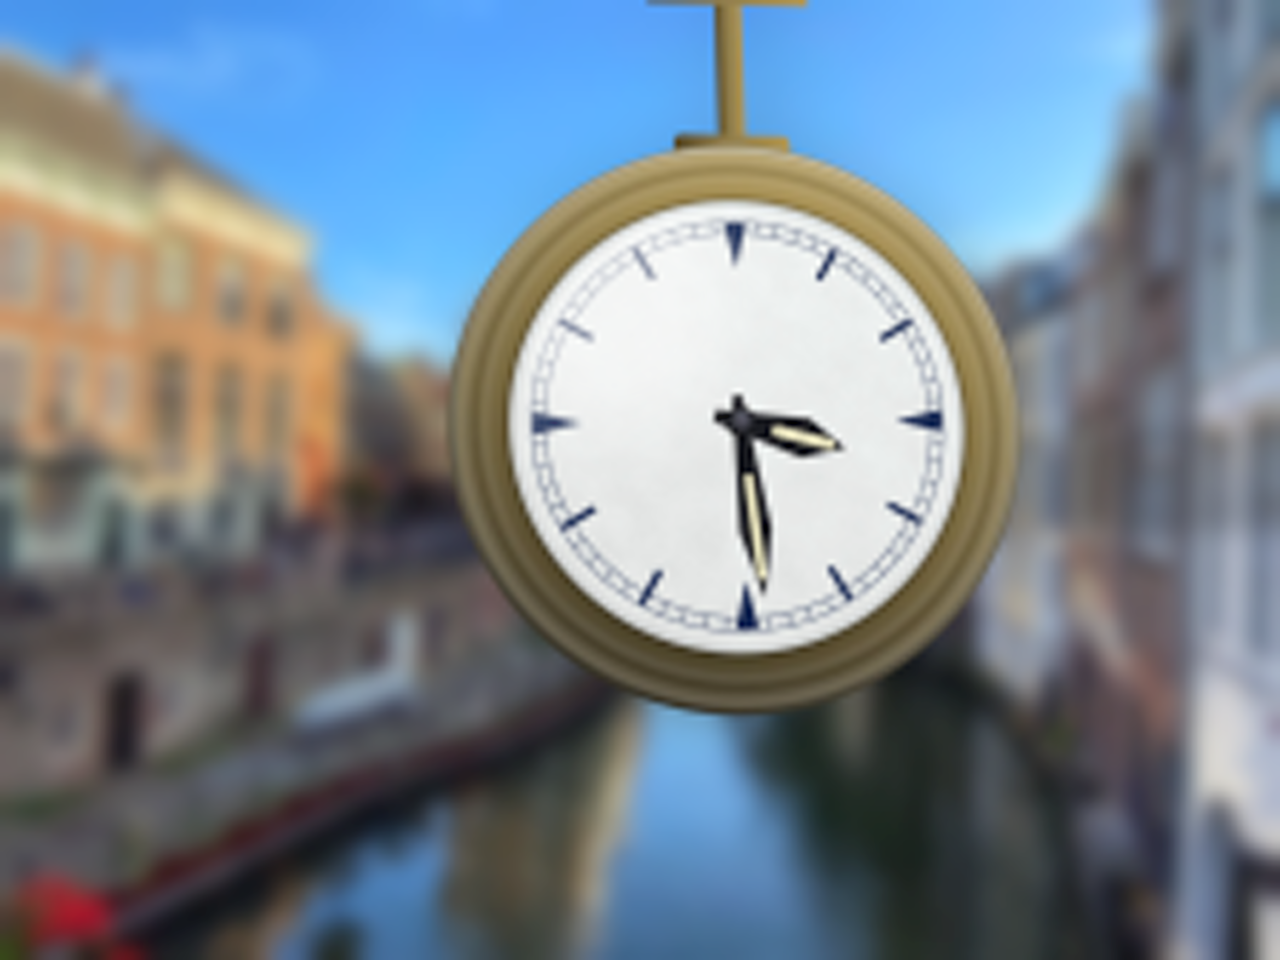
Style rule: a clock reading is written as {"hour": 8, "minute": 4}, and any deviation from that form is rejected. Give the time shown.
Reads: {"hour": 3, "minute": 29}
